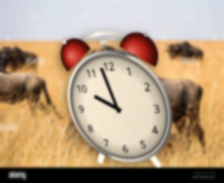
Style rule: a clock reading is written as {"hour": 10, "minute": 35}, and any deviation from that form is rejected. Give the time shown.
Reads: {"hour": 9, "minute": 58}
